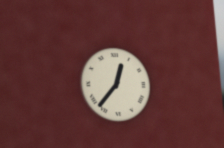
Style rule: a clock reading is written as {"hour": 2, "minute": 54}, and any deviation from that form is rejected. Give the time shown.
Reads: {"hour": 12, "minute": 37}
